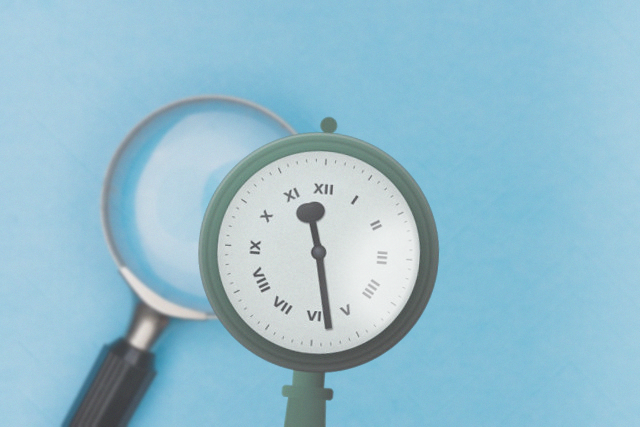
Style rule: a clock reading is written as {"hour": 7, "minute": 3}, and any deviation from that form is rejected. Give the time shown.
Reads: {"hour": 11, "minute": 28}
